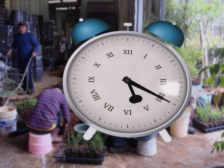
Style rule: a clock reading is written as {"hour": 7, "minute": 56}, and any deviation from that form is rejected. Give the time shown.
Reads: {"hour": 5, "minute": 20}
